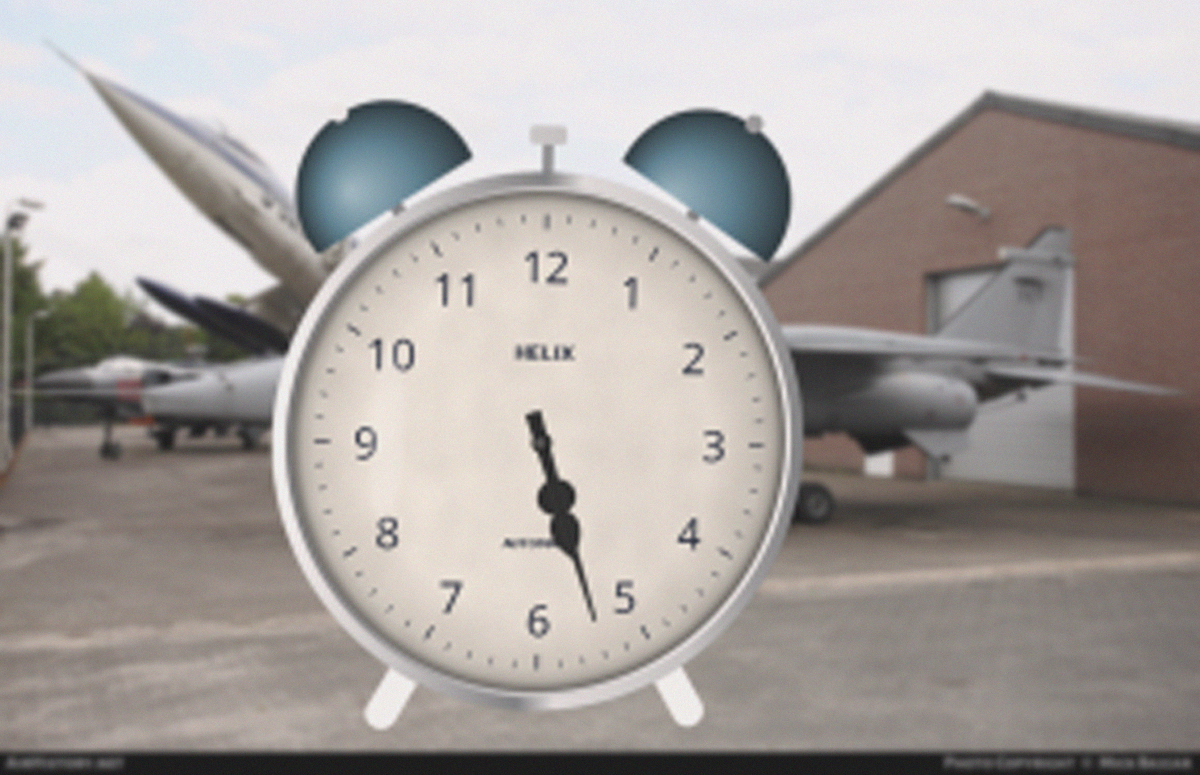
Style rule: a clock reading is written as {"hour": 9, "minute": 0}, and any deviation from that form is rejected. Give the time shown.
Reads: {"hour": 5, "minute": 27}
